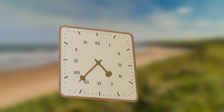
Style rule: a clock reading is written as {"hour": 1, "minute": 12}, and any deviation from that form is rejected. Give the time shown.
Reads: {"hour": 4, "minute": 37}
